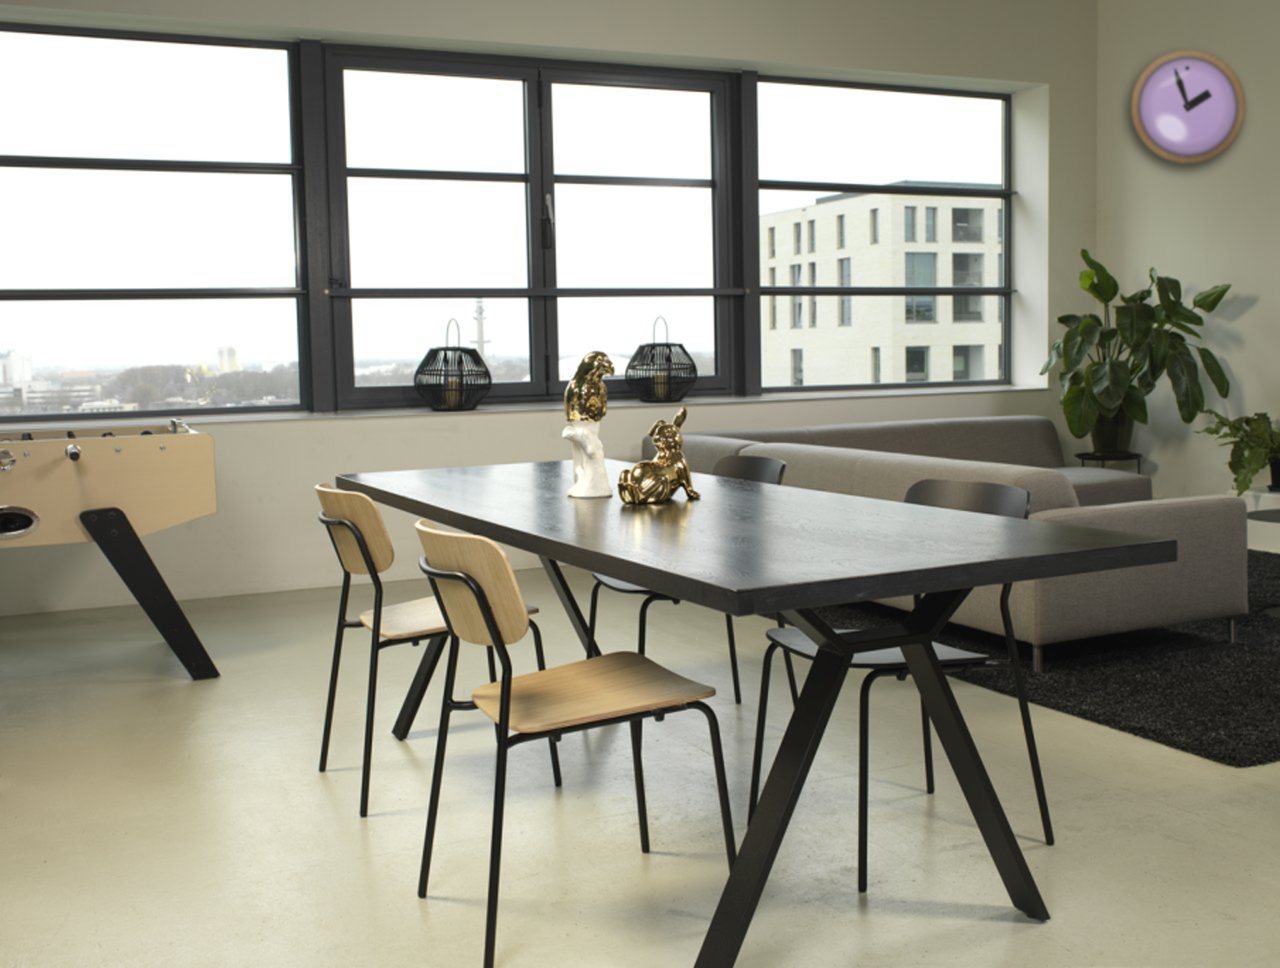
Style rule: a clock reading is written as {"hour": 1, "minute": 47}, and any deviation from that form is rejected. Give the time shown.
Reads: {"hour": 1, "minute": 57}
